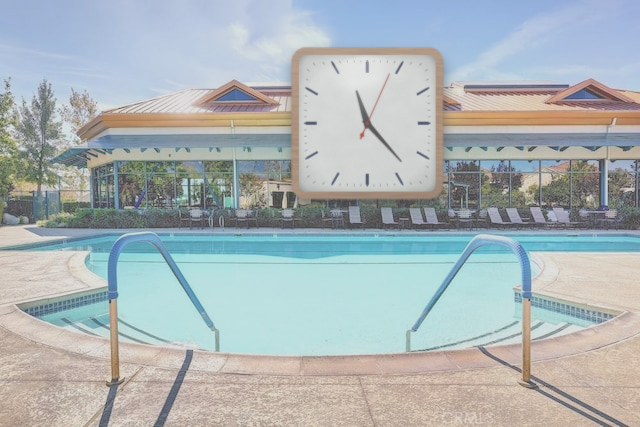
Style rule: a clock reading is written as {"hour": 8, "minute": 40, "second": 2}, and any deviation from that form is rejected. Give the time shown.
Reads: {"hour": 11, "minute": 23, "second": 4}
